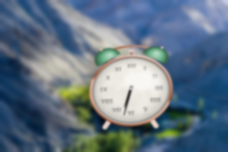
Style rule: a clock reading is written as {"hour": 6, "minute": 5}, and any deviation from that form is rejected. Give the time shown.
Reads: {"hour": 6, "minute": 32}
